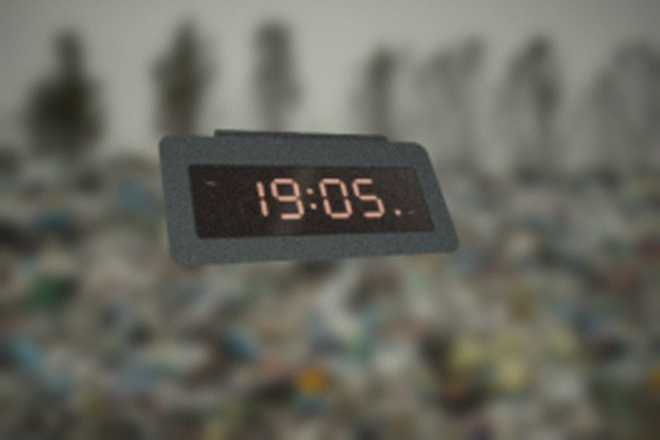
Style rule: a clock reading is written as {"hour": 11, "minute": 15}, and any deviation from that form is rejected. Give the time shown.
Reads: {"hour": 19, "minute": 5}
